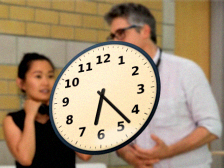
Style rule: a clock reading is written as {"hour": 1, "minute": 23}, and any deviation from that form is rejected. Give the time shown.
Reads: {"hour": 6, "minute": 23}
